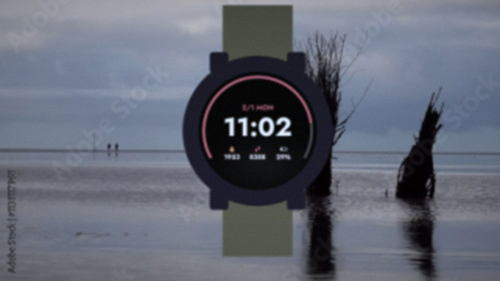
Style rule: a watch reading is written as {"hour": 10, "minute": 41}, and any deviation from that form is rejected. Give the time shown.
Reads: {"hour": 11, "minute": 2}
